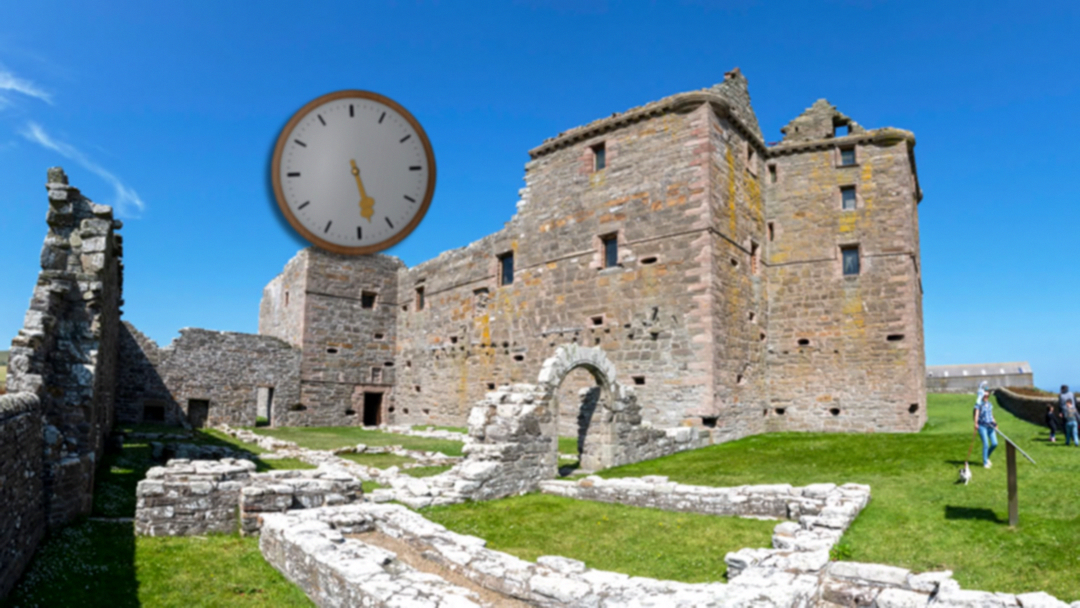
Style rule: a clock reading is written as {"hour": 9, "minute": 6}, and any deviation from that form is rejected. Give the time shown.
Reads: {"hour": 5, "minute": 28}
